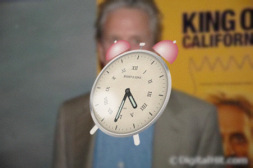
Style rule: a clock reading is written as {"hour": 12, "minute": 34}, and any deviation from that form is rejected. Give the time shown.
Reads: {"hour": 4, "minute": 31}
